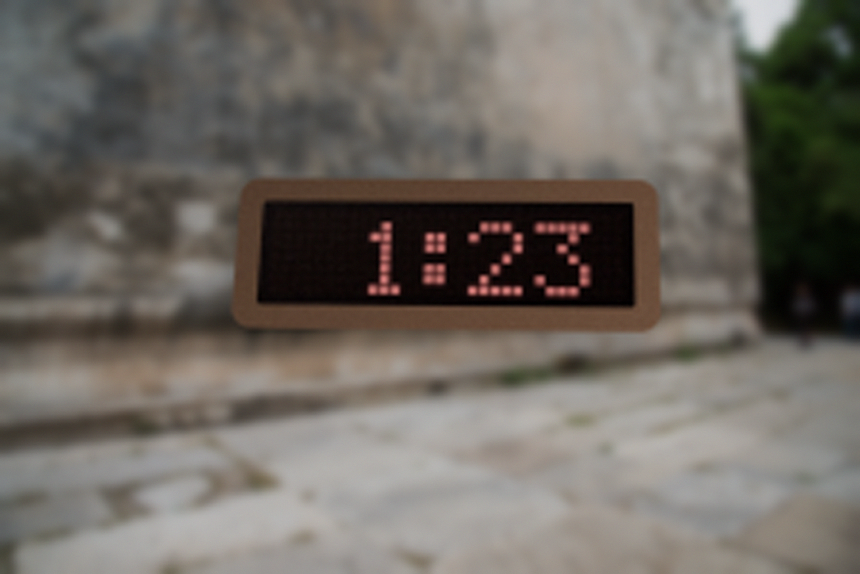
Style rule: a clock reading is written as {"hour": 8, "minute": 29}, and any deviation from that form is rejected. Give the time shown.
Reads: {"hour": 1, "minute": 23}
